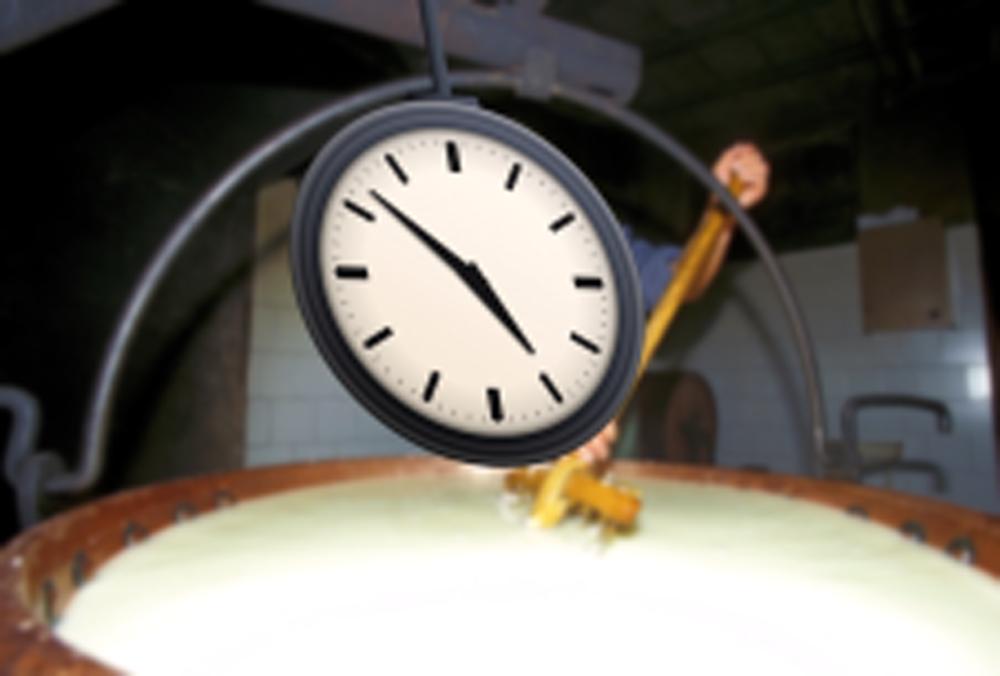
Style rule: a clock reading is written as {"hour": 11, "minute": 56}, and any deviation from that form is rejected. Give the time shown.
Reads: {"hour": 4, "minute": 52}
